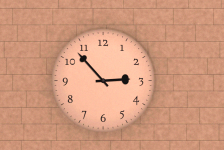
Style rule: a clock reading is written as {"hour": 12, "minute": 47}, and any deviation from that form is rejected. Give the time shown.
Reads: {"hour": 2, "minute": 53}
